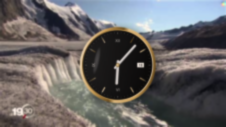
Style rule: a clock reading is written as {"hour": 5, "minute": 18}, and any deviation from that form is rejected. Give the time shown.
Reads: {"hour": 6, "minute": 7}
